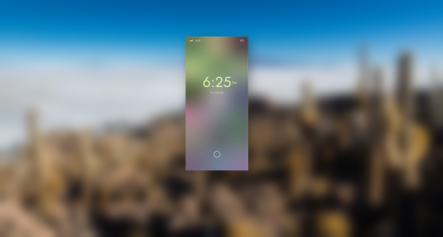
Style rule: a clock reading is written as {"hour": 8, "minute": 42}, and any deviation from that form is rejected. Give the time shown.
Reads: {"hour": 6, "minute": 25}
